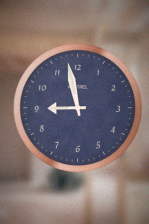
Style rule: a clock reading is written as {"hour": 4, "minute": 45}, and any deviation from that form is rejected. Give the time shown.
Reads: {"hour": 8, "minute": 58}
